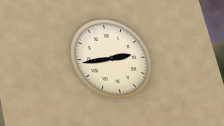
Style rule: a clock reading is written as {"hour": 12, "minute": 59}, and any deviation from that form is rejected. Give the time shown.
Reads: {"hour": 2, "minute": 44}
